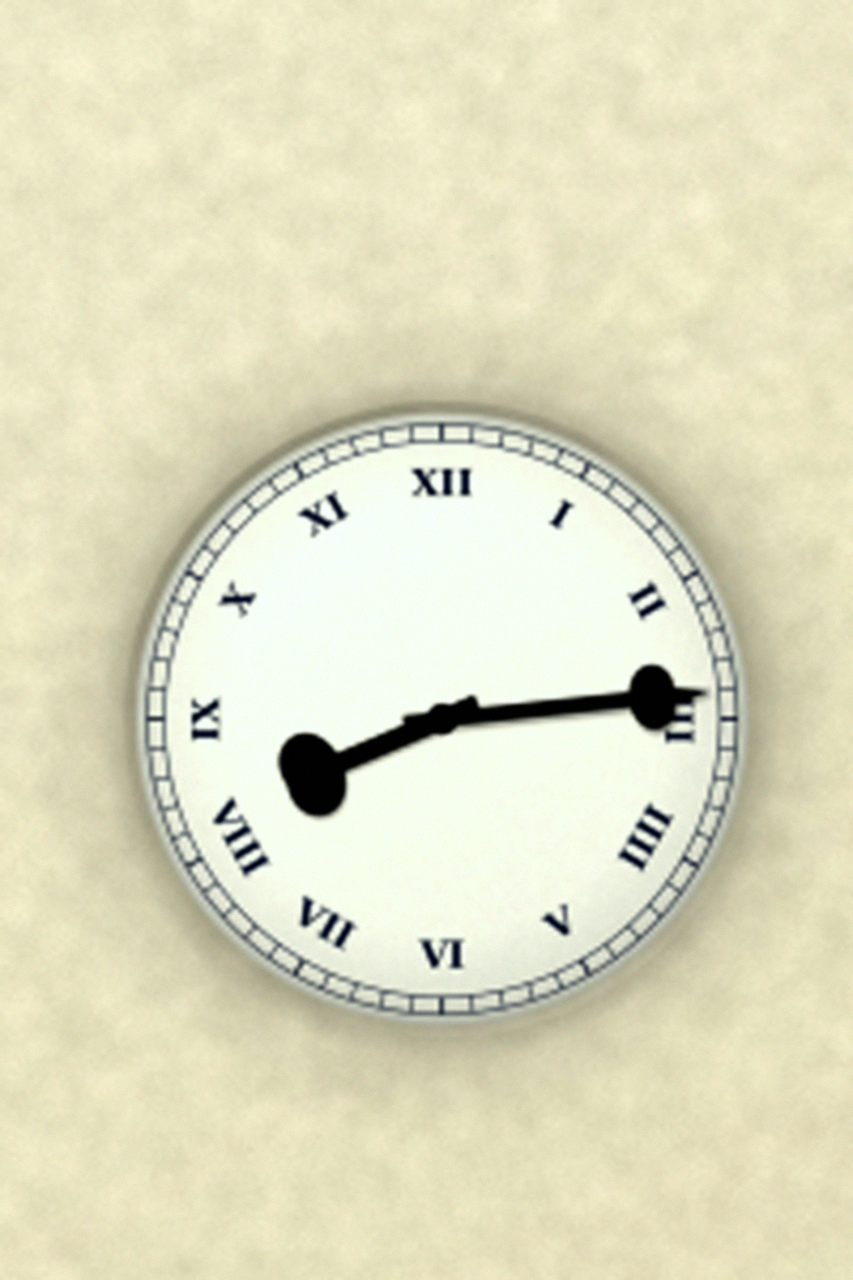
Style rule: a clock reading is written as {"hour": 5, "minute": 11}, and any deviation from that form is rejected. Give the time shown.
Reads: {"hour": 8, "minute": 14}
